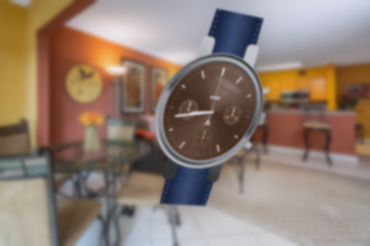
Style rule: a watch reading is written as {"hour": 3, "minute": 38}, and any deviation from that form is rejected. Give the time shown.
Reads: {"hour": 8, "minute": 43}
